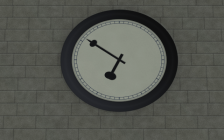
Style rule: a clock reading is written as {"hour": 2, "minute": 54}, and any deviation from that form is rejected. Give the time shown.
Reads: {"hour": 6, "minute": 51}
